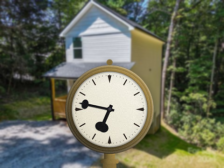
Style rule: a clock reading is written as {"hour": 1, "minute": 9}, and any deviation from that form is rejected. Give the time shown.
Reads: {"hour": 6, "minute": 47}
